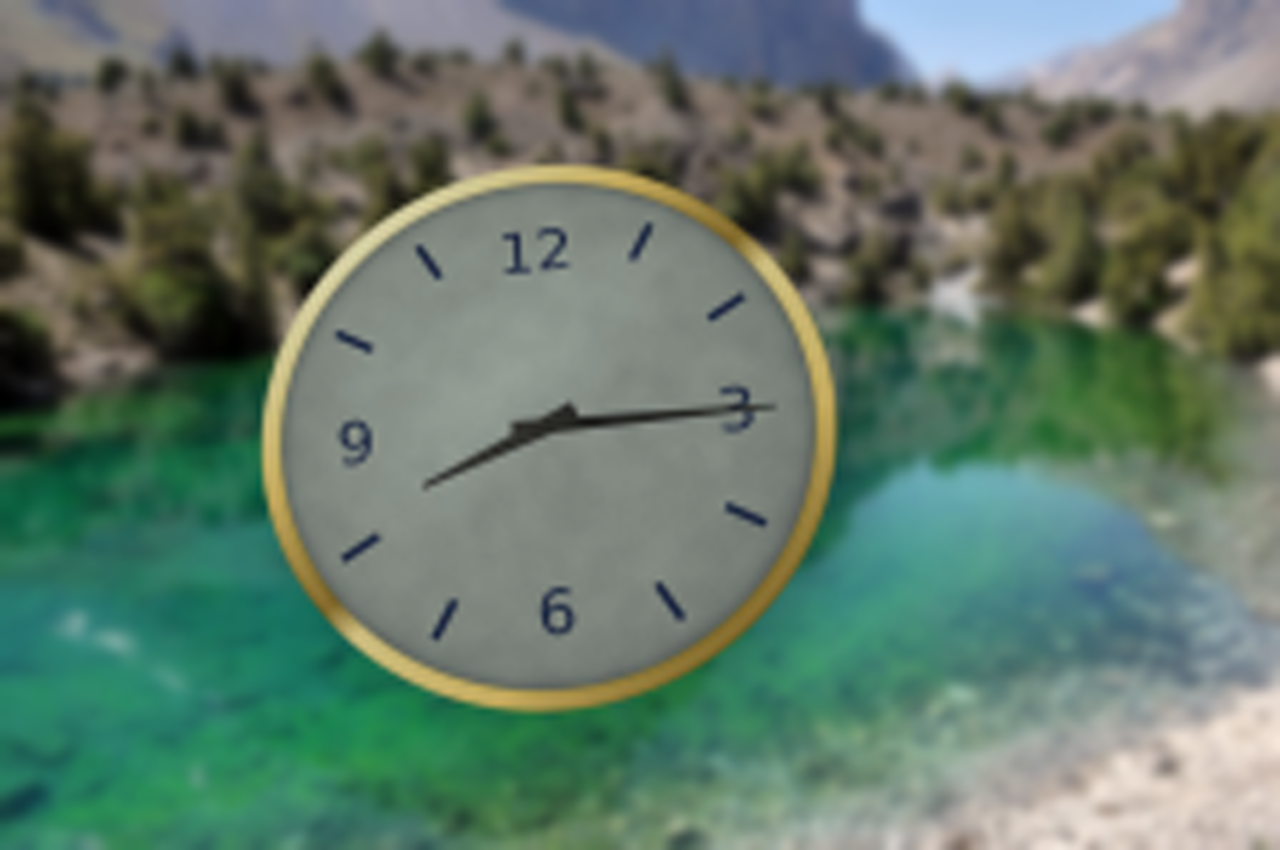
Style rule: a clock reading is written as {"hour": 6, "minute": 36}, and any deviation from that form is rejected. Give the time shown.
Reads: {"hour": 8, "minute": 15}
